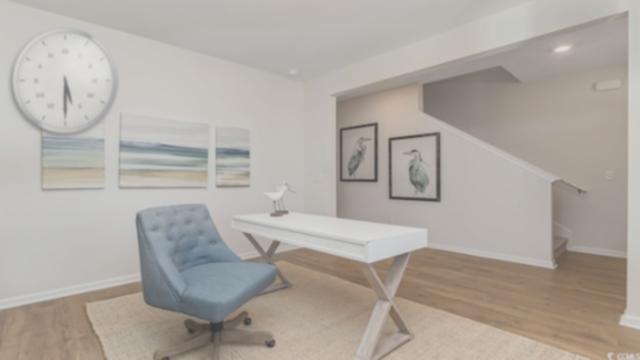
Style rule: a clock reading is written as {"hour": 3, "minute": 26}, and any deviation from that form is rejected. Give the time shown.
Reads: {"hour": 5, "minute": 30}
